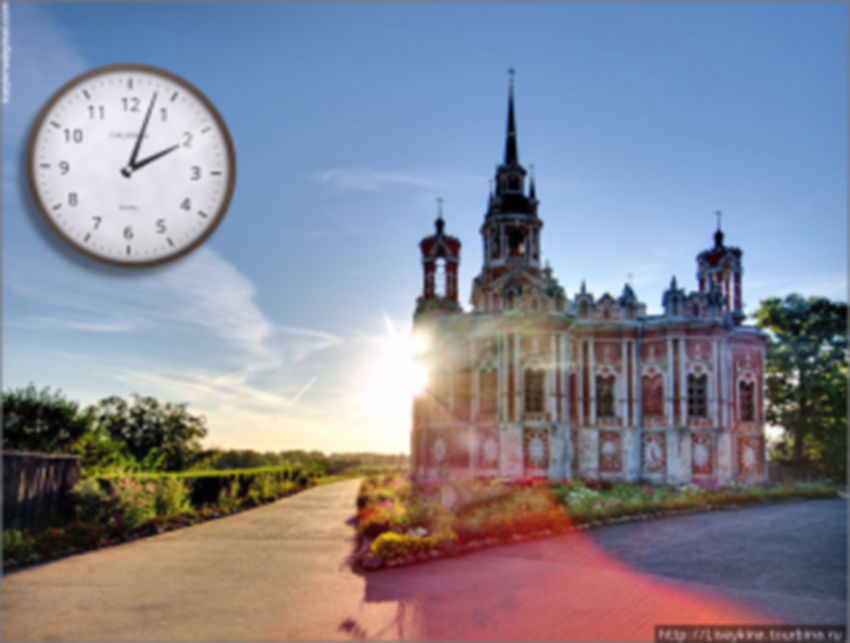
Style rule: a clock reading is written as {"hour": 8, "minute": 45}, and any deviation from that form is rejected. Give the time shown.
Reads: {"hour": 2, "minute": 3}
